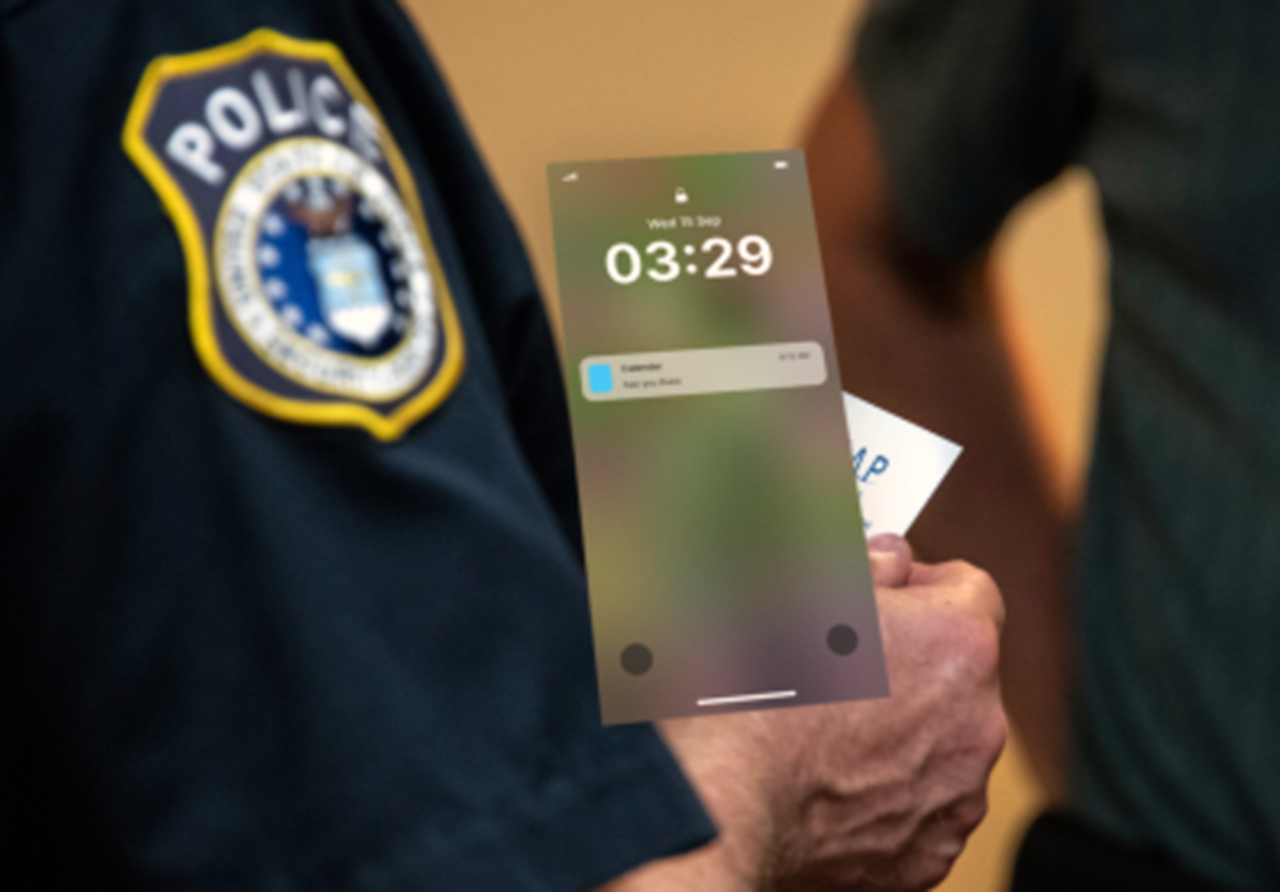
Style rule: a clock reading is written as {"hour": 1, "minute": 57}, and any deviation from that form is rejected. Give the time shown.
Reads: {"hour": 3, "minute": 29}
